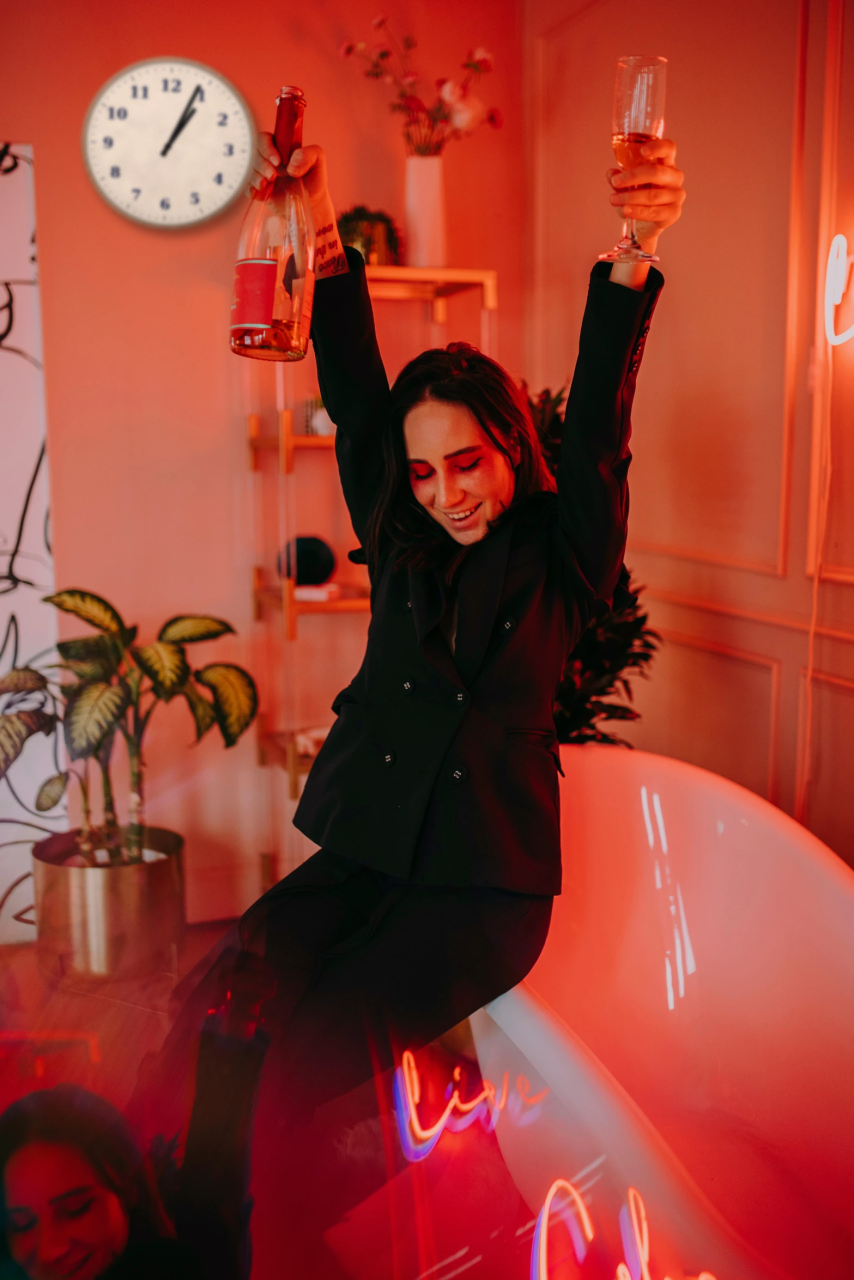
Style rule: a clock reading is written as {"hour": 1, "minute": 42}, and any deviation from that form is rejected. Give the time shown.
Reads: {"hour": 1, "minute": 4}
